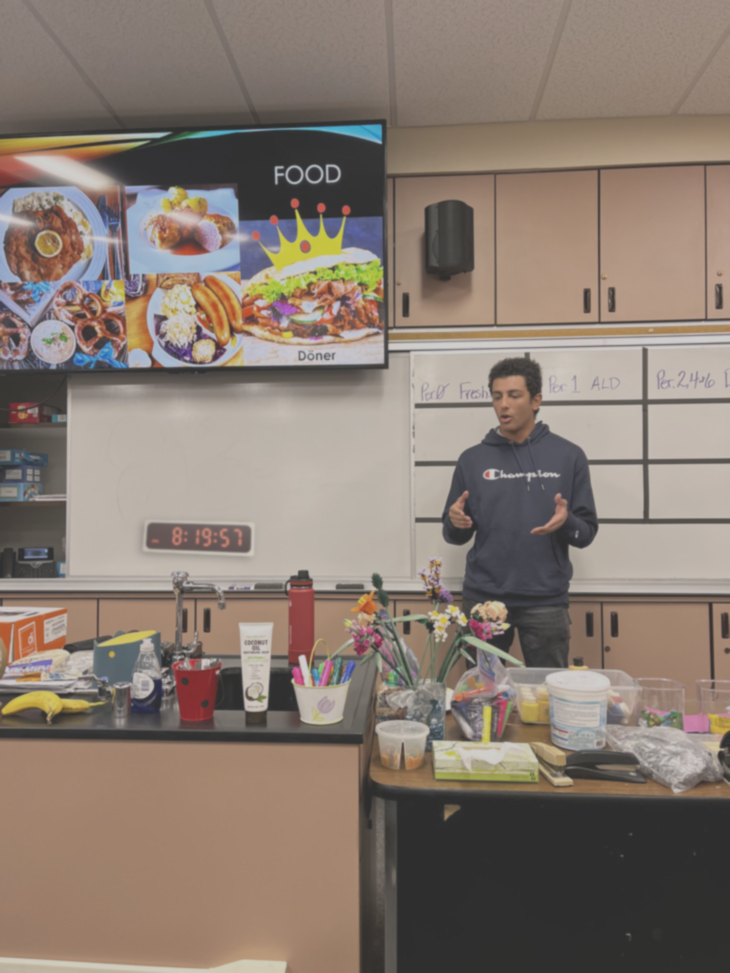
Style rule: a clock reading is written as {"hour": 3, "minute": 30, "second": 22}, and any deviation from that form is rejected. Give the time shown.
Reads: {"hour": 8, "minute": 19, "second": 57}
